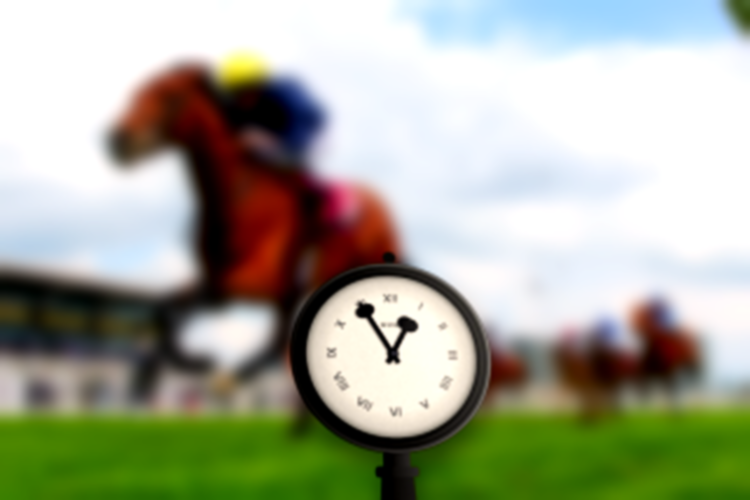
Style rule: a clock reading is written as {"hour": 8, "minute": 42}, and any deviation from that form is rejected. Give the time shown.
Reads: {"hour": 12, "minute": 55}
